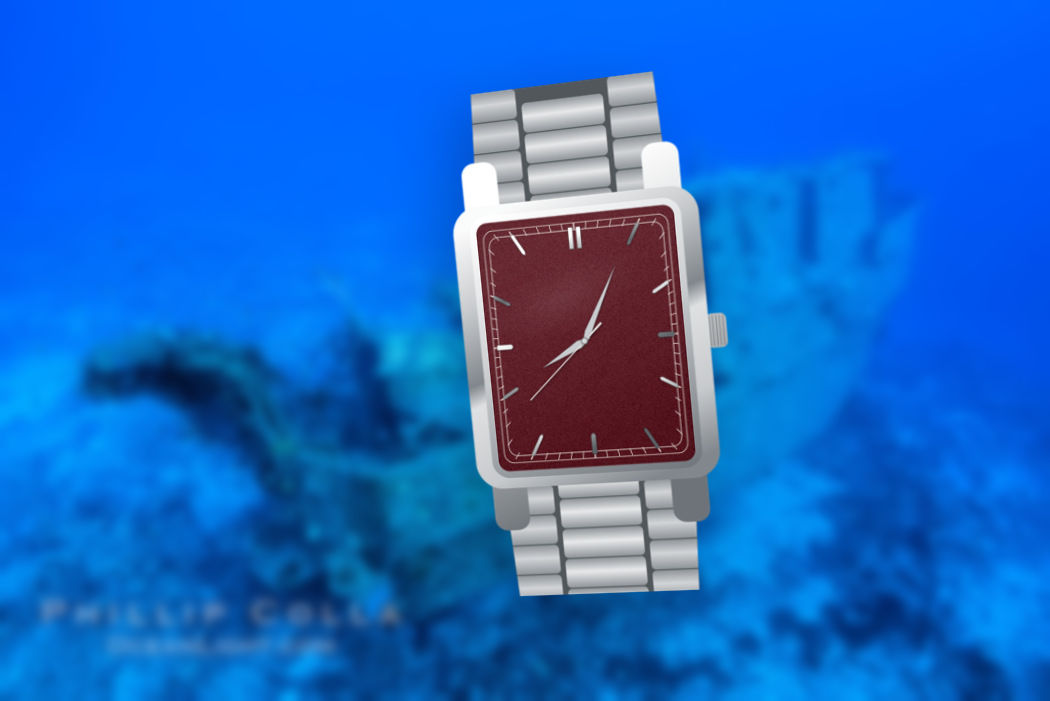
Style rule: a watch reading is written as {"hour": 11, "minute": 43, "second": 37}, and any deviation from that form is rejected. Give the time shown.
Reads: {"hour": 8, "minute": 4, "second": 38}
